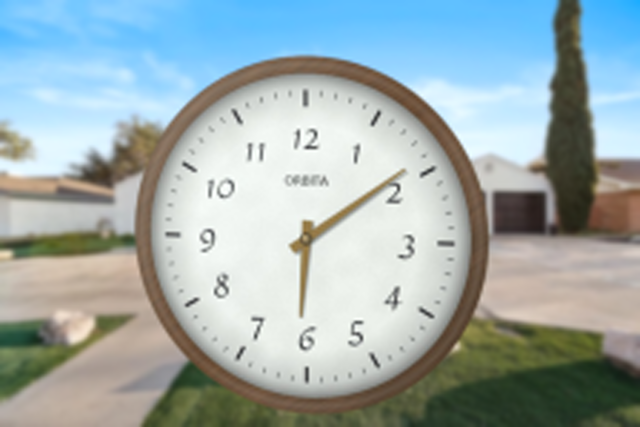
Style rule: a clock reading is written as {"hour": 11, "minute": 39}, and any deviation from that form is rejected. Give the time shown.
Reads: {"hour": 6, "minute": 9}
